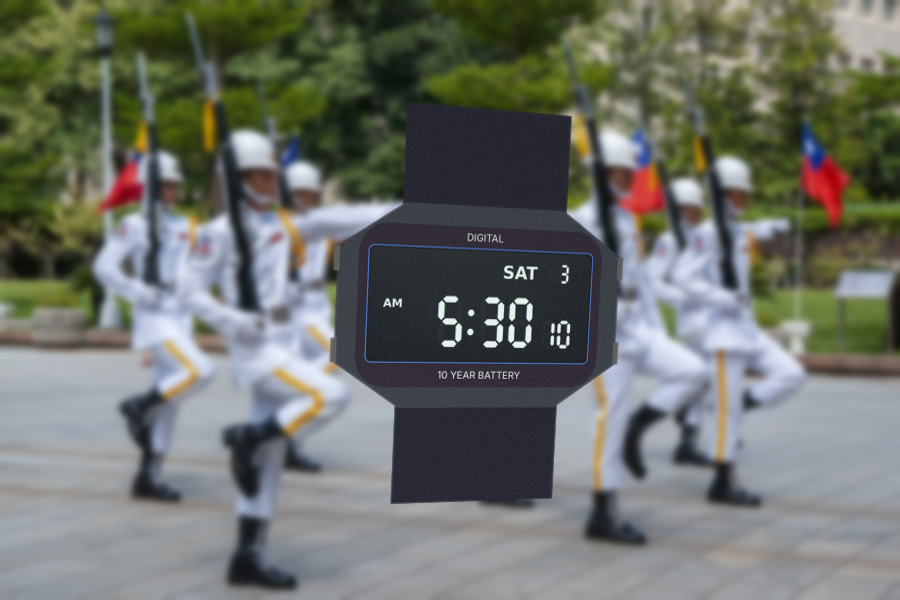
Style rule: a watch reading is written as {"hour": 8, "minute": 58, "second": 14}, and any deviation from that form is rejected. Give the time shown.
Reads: {"hour": 5, "minute": 30, "second": 10}
